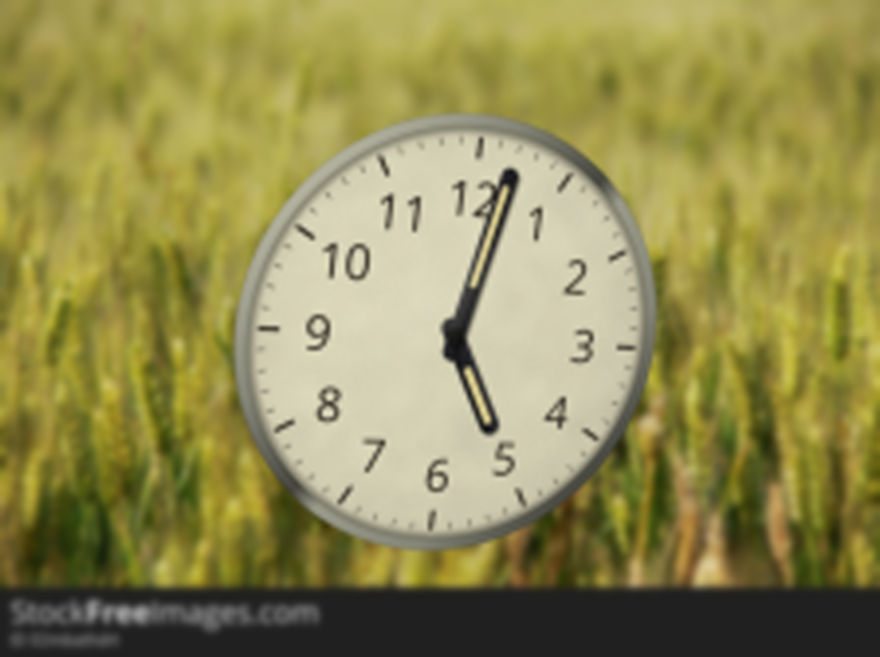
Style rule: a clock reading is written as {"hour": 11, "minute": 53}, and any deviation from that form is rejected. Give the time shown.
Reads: {"hour": 5, "minute": 2}
